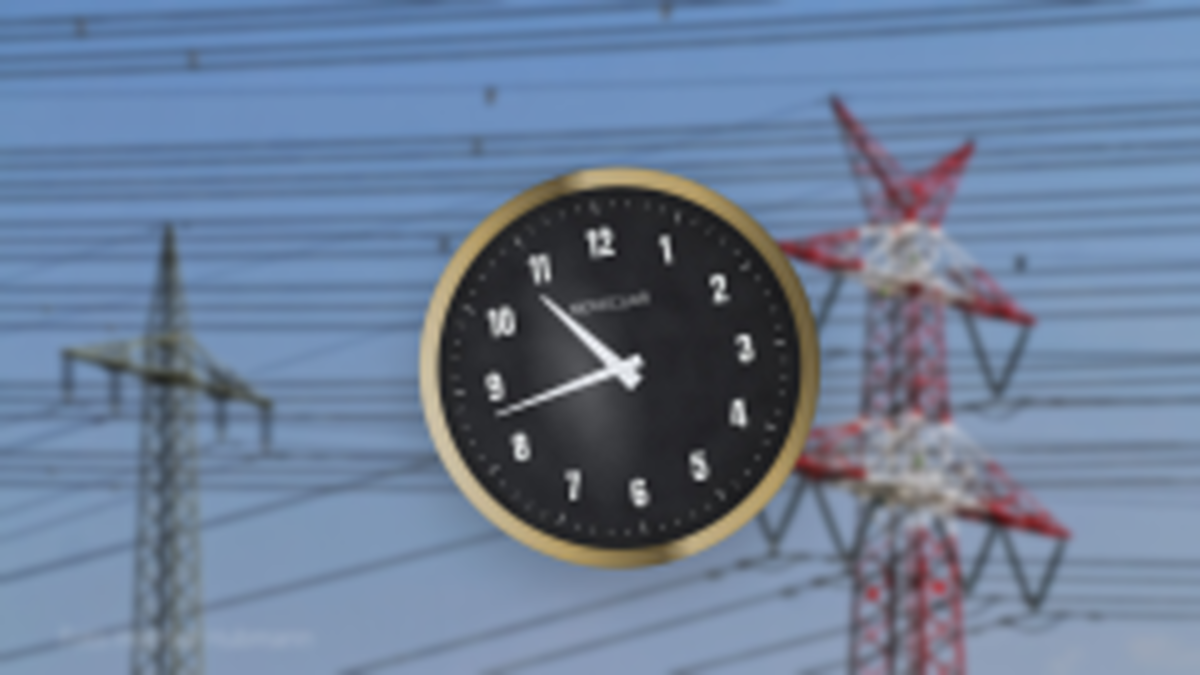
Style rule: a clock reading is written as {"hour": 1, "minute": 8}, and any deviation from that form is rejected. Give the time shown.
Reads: {"hour": 10, "minute": 43}
